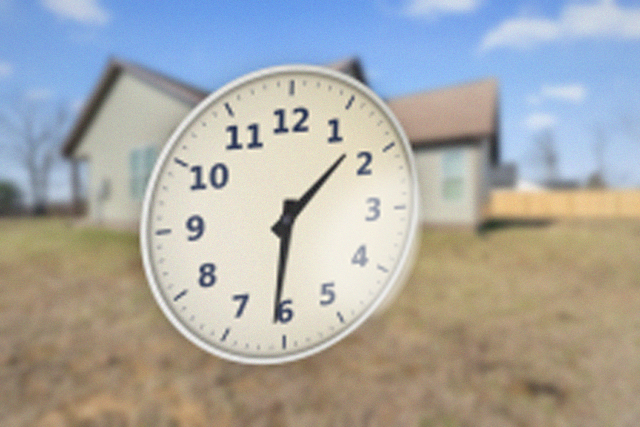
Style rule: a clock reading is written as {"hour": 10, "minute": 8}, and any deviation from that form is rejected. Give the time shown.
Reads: {"hour": 1, "minute": 31}
